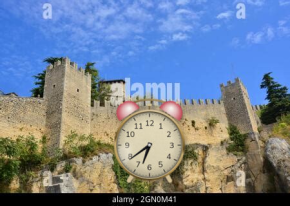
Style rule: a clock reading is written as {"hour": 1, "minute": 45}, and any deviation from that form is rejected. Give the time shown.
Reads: {"hour": 6, "minute": 39}
